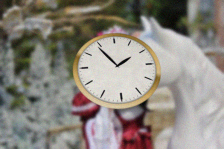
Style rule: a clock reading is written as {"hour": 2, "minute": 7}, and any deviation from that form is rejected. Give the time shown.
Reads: {"hour": 1, "minute": 54}
